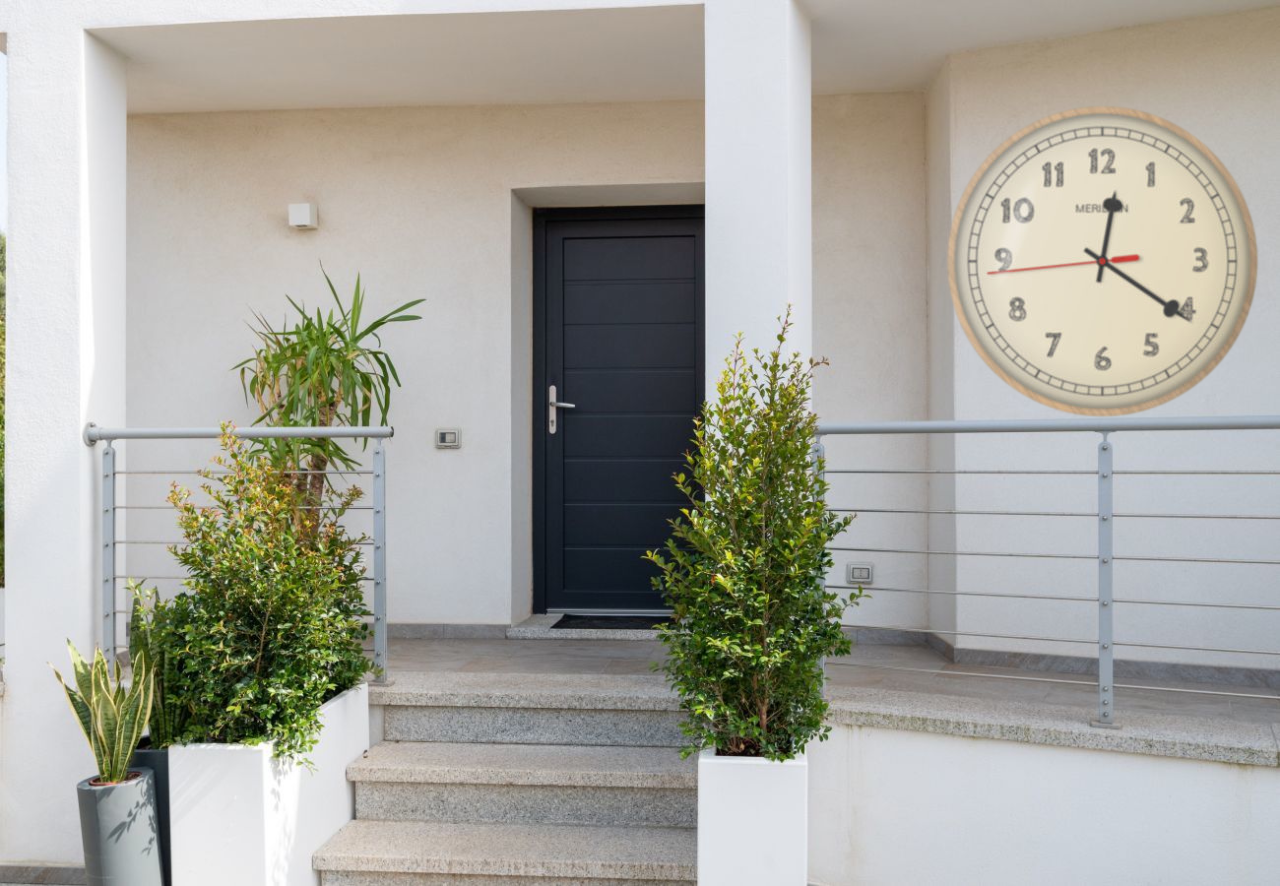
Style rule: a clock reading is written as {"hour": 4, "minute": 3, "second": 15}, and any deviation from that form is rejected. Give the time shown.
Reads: {"hour": 12, "minute": 20, "second": 44}
